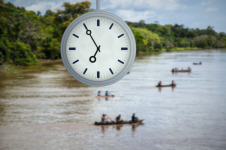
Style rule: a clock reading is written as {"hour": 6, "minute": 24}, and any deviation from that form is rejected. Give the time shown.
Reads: {"hour": 6, "minute": 55}
